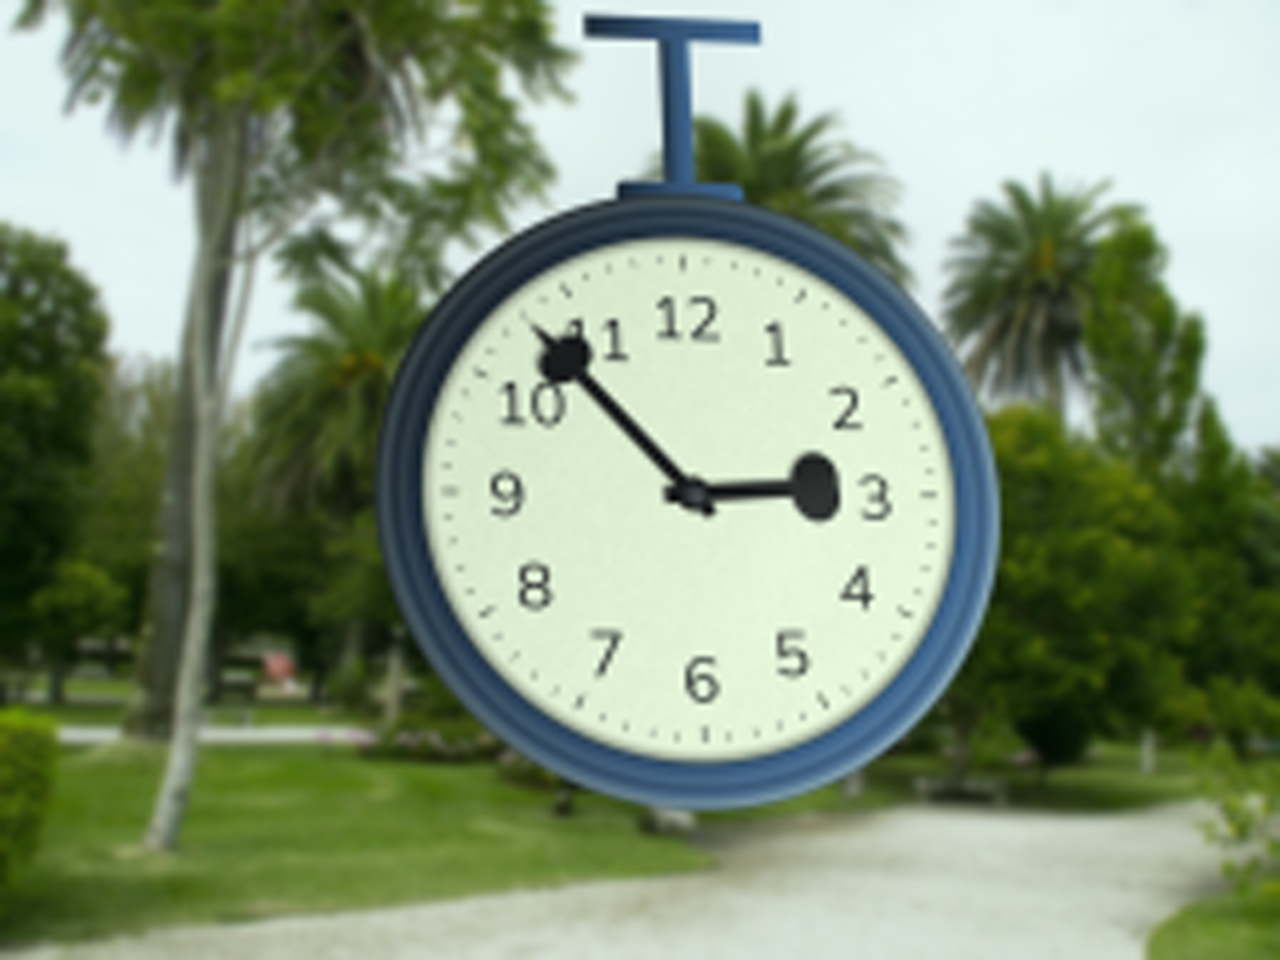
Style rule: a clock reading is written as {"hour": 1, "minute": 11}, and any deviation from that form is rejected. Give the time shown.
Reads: {"hour": 2, "minute": 53}
